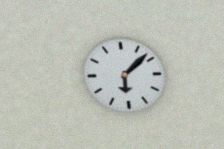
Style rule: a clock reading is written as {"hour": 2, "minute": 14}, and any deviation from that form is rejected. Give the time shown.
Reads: {"hour": 6, "minute": 8}
